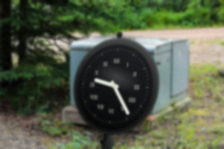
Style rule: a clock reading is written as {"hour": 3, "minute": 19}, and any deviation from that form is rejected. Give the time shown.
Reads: {"hour": 9, "minute": 24}
